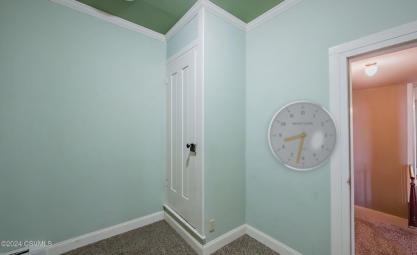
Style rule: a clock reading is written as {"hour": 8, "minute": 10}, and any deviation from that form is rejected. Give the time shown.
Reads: {"hour": 8, "minute": 32}
